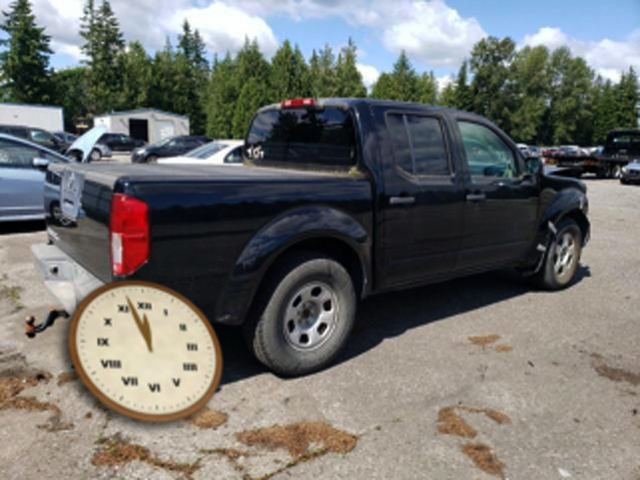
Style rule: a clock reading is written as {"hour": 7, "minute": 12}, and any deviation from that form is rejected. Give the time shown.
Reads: {"hour": 11, "minute": 57}
